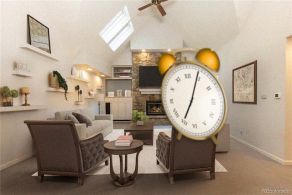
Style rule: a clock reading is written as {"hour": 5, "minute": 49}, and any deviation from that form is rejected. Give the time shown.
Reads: {"hour": 7, "minute": 4}
